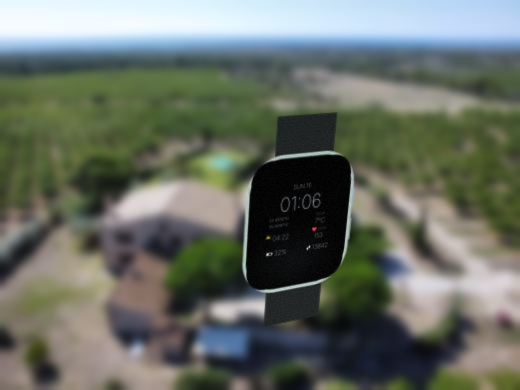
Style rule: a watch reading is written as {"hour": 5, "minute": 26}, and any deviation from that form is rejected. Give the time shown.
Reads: {"hour": 1, "minute": 6}
